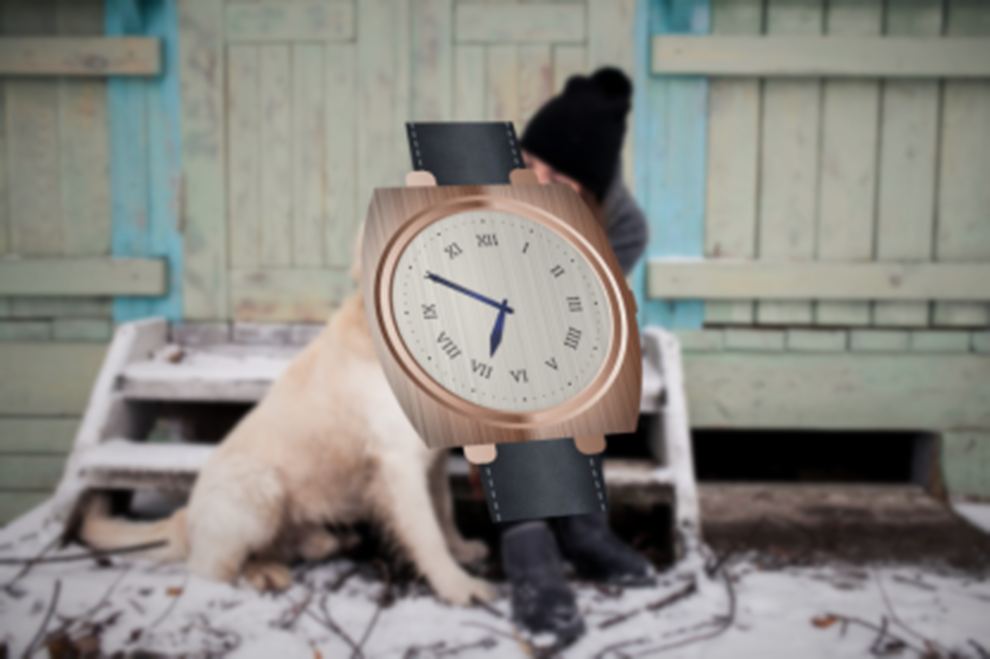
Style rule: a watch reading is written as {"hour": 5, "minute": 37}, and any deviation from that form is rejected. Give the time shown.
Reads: {"hour": 6, "minute": 50}
